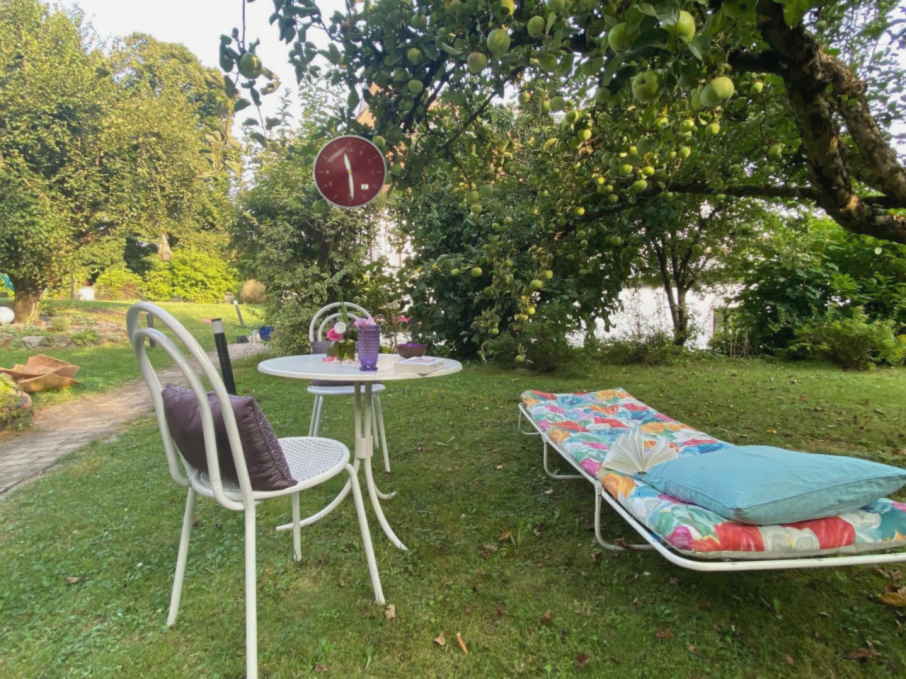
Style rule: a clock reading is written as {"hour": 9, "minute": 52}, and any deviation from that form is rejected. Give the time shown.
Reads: {"hour": 11, "minute": 29}
